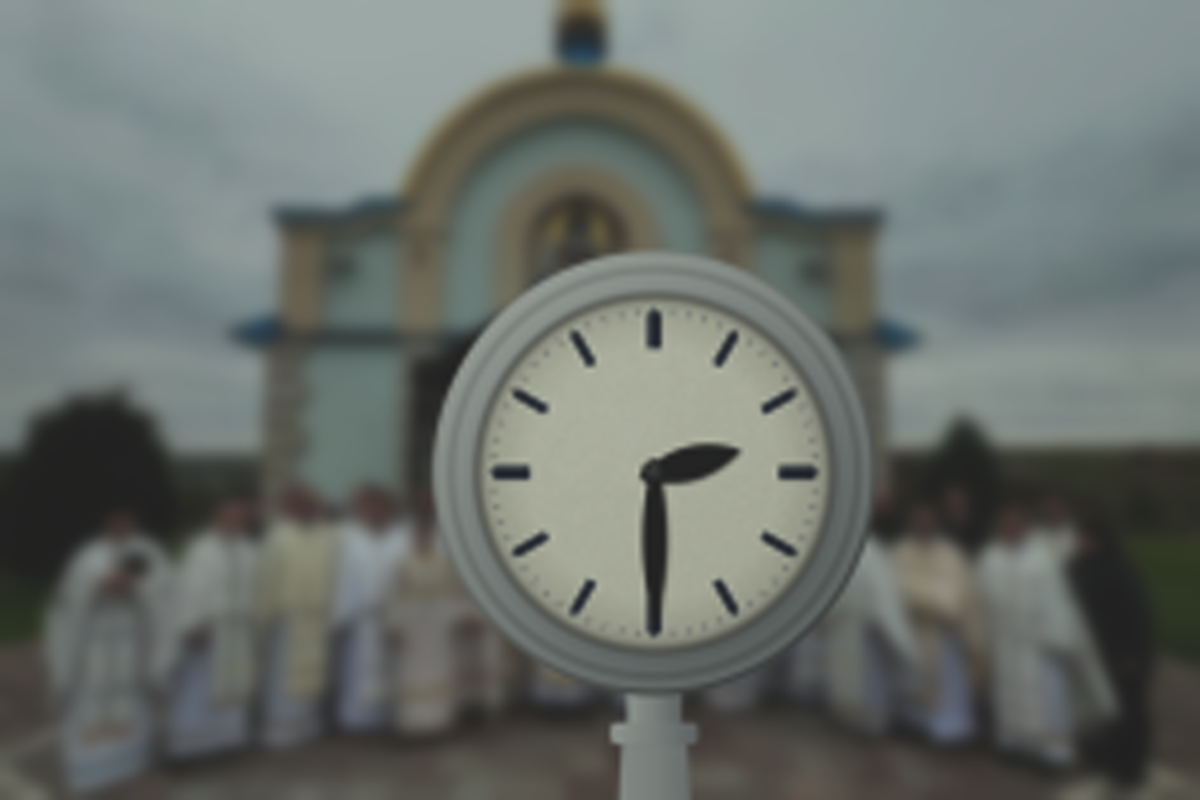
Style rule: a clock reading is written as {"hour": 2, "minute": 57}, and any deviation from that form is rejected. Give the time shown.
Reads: {"hour": 2, "minute": 30}
